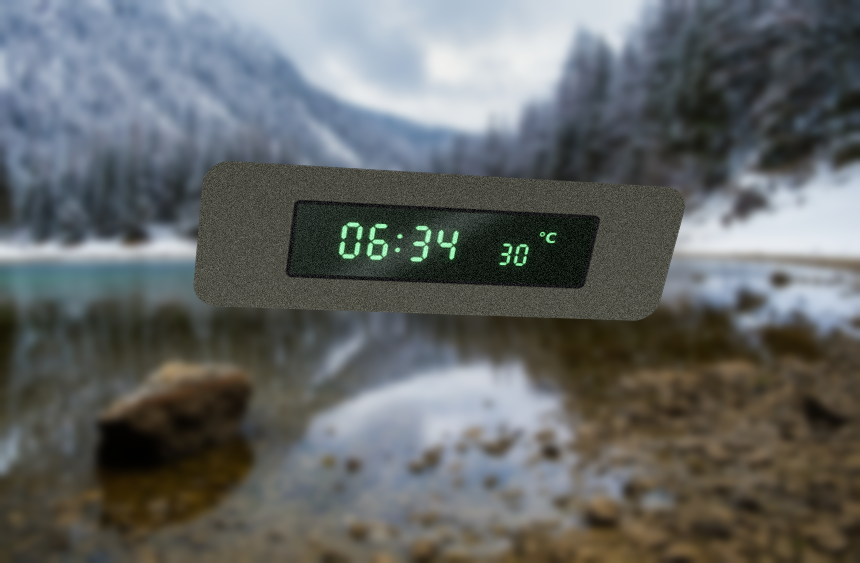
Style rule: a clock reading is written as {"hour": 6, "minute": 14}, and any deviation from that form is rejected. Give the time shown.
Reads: {"hour": 6, "minute": 34}
